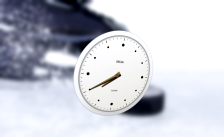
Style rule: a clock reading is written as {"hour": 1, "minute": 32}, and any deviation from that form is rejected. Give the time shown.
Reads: {"hour": 7, "minute": 40}
